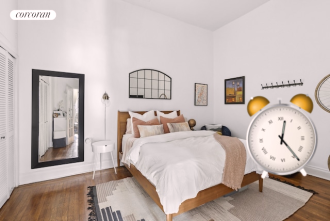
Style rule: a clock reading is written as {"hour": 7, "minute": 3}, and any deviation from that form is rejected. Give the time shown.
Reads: {"hour": 12, "minute": 24}
